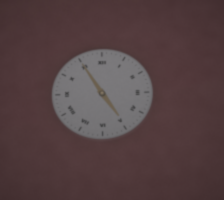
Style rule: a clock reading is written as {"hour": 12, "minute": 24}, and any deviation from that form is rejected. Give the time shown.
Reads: {"hour": 4, "minute": 55}
